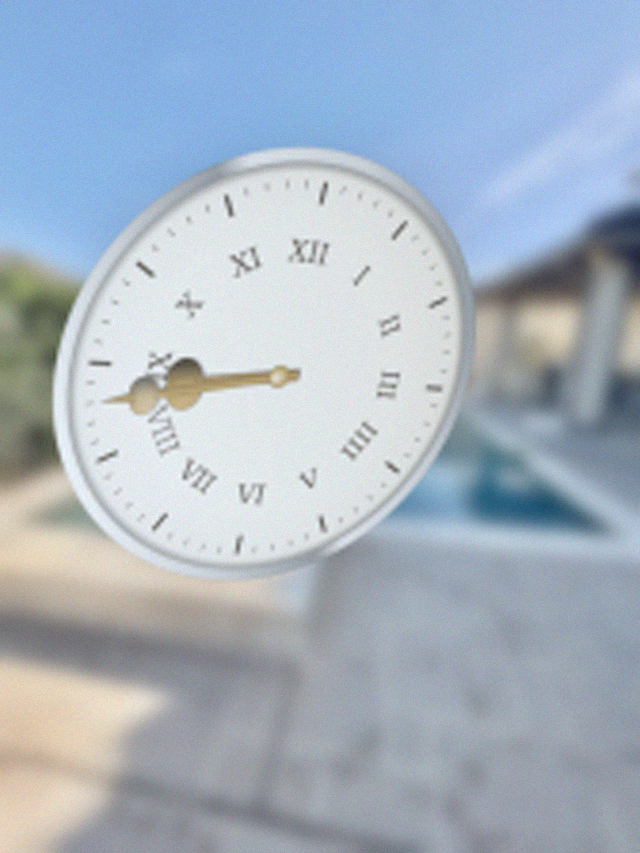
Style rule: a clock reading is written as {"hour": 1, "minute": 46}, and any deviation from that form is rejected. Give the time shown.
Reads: {"hour": 8, "minute": 43}
